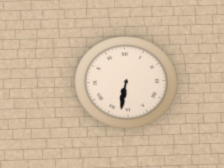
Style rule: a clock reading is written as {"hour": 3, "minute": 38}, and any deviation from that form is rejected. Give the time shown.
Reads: {"hour": 6, "minute": 32}
